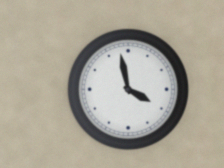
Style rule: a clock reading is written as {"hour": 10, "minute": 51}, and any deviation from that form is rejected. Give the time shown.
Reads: {"hour": 3, "minute": 58}
